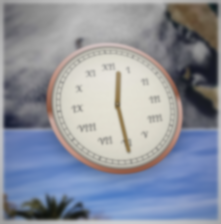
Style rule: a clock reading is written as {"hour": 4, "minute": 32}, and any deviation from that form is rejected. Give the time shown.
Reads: {"hour": 12, "minute": 30}
